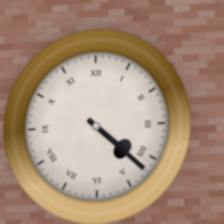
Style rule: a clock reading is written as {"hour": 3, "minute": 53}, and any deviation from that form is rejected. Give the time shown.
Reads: {"hour": 4, "minute": 22}
